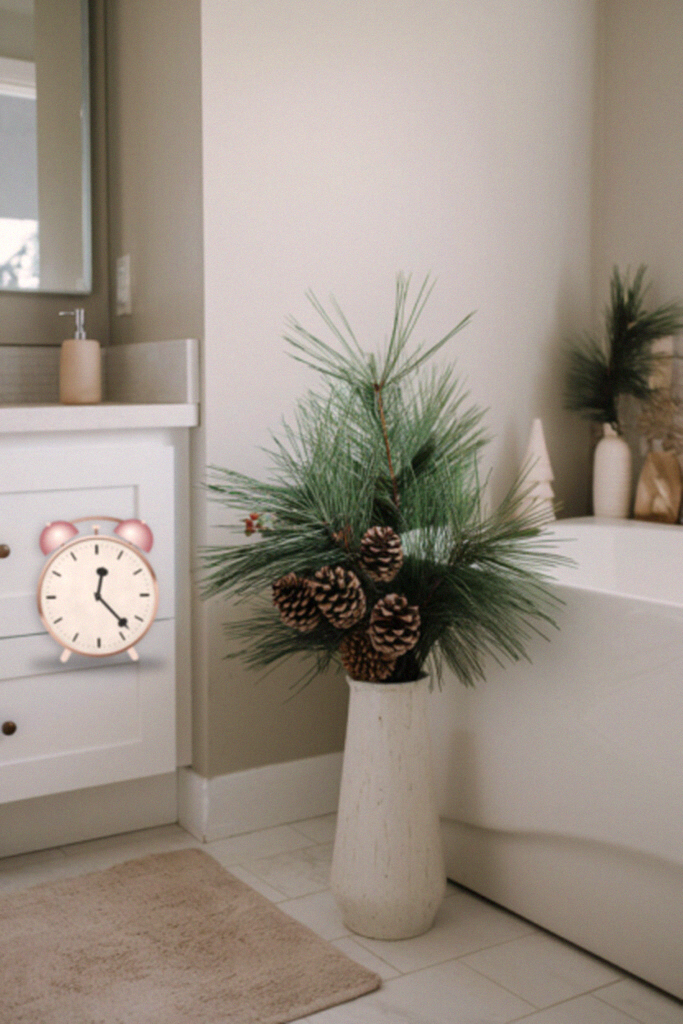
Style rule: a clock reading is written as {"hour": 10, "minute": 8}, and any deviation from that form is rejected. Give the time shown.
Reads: {"hour": 12, "minute": 23}
